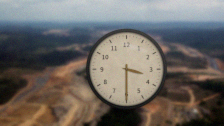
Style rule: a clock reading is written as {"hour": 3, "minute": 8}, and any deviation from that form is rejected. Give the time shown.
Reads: {"hour": 3, "minute": 30}
